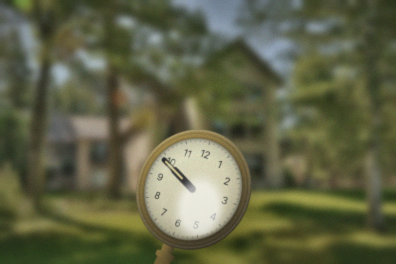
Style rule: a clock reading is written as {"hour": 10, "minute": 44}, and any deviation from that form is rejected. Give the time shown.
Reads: {"hour": 9, "minute": 49}
